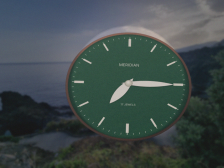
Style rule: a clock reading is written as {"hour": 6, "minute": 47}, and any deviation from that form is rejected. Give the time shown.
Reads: {"hour": 7, "minute": 15}
